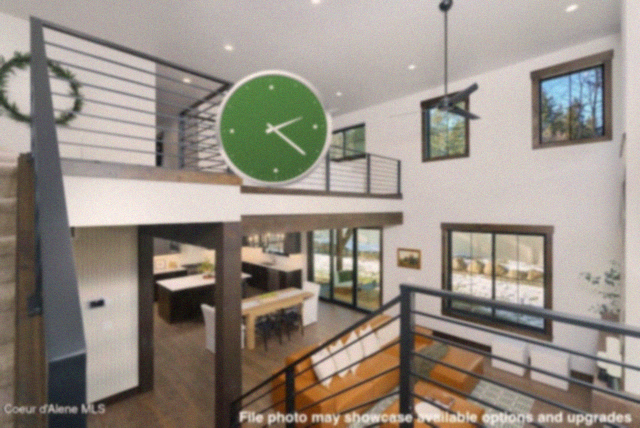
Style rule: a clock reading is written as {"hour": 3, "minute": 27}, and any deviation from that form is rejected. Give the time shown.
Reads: {"hour": 2, "minute": 22}
